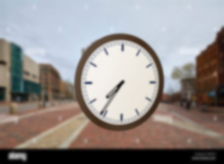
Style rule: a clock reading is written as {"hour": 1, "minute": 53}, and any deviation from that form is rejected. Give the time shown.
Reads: {"hour": 7, "minute": 36}
